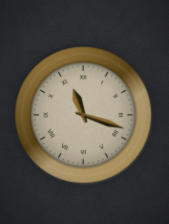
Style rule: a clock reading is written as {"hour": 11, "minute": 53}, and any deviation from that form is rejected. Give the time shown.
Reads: {"hour": 11, "minute": 18}
